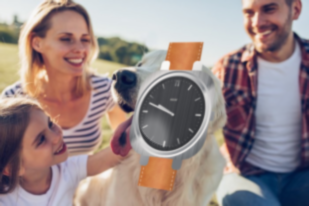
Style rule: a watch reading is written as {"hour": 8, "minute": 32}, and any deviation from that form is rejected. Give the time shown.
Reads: {"hour": 9, "minute": 48}
